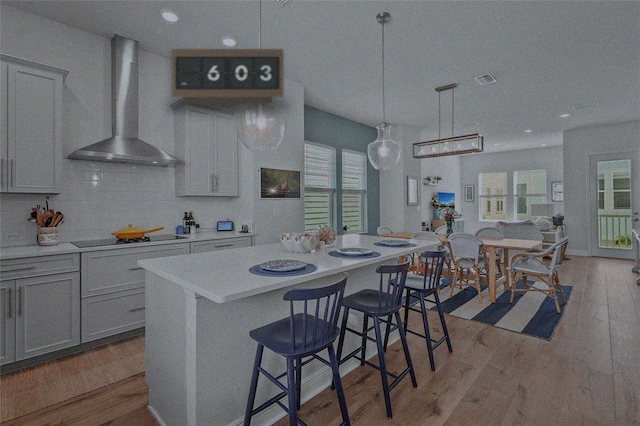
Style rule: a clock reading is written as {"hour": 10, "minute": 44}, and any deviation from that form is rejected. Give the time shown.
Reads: {"hour": 6, "minute": 3}
